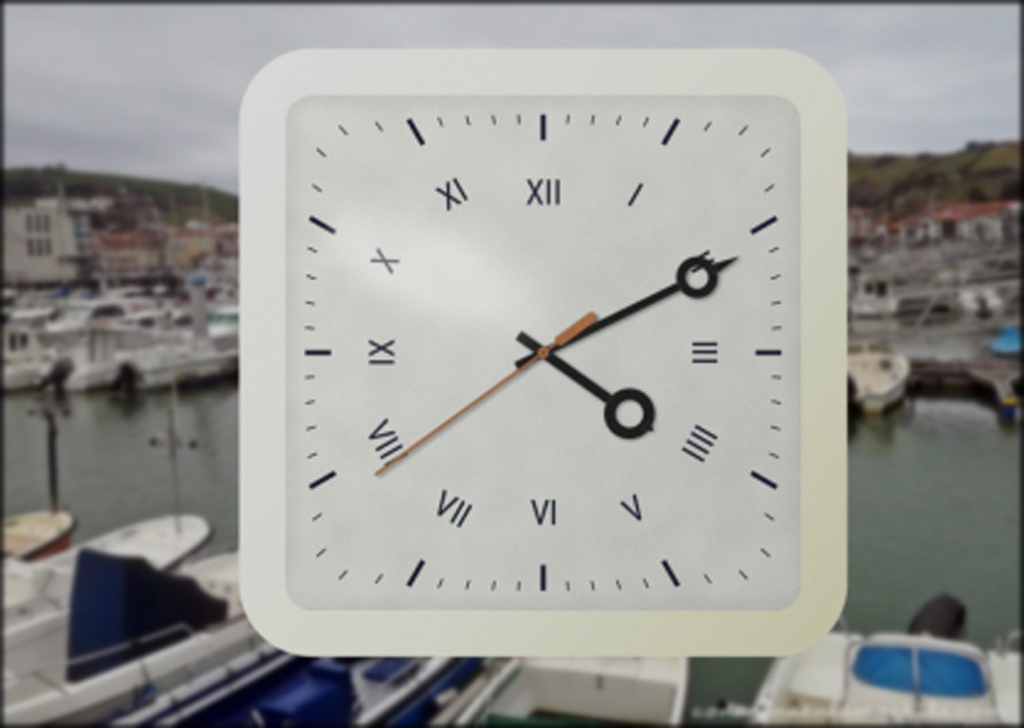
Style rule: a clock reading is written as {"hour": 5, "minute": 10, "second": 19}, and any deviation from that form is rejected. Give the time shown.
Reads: {"hour": 4, "minute": 10, "second": 39}
